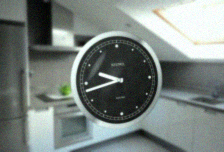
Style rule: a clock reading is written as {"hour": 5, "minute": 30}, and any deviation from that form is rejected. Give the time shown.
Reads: {"hour": 9, "minute": 43}
